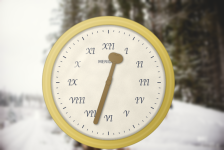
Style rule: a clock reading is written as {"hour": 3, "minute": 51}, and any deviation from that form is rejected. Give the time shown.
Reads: {"hour": 12, "minute": 33}
